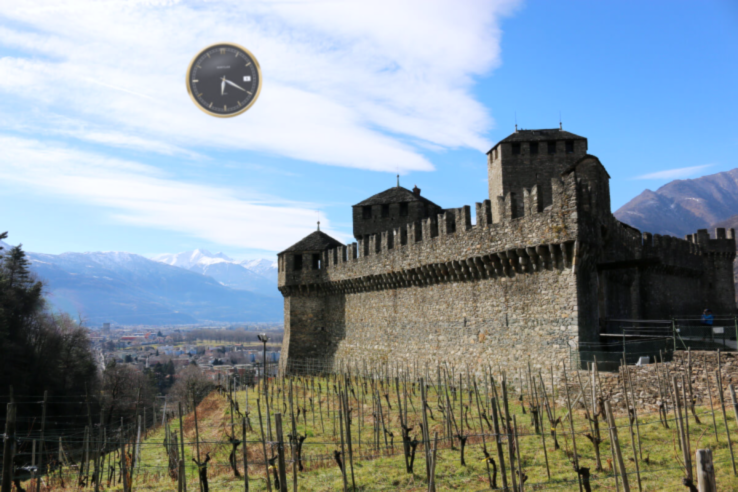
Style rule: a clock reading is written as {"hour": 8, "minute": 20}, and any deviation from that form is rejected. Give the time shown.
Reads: {"hour": 6, "minute": 20}
